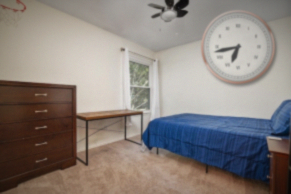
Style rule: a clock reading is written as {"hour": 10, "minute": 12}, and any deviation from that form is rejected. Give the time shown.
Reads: {"hour": 6, "minute": 43}
